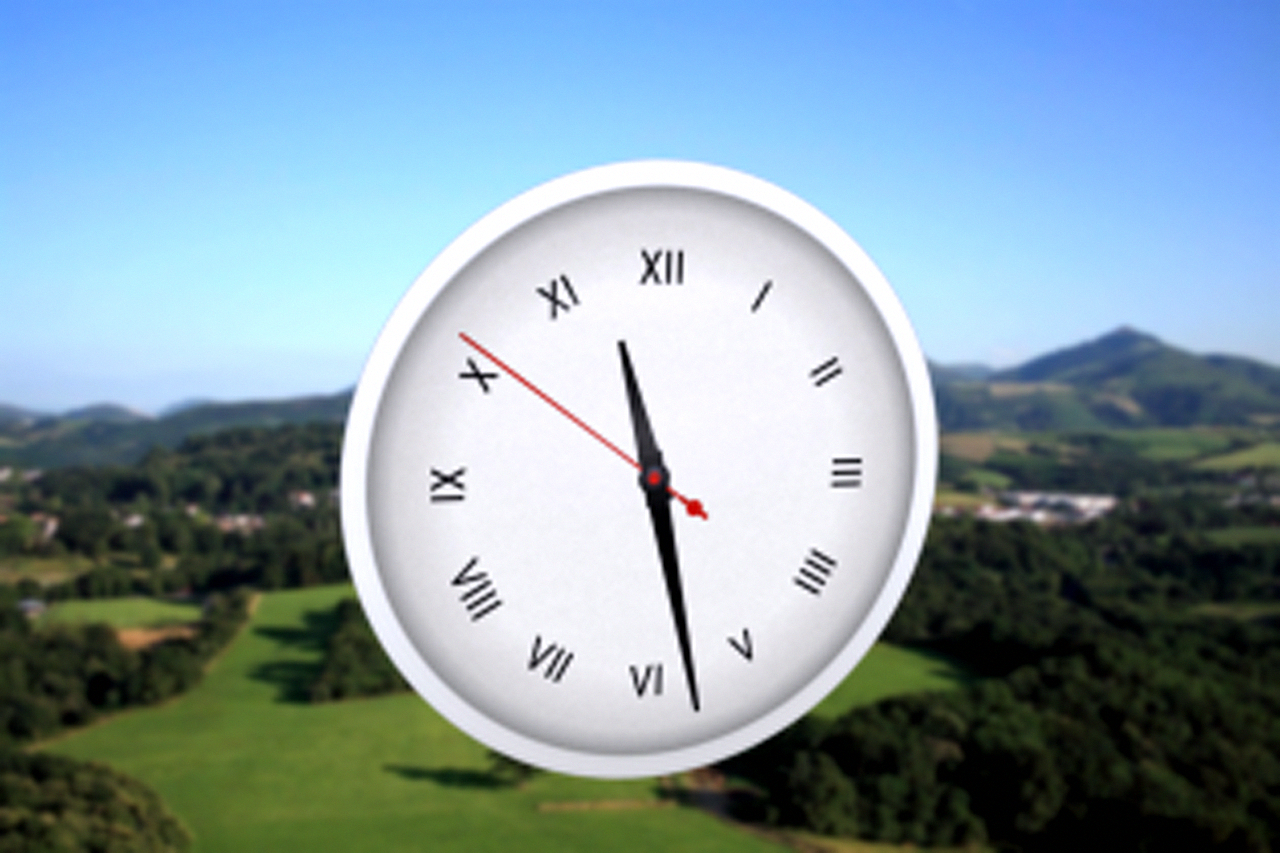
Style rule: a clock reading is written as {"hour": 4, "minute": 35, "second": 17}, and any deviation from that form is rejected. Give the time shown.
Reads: {"hour": 11, "minute": 27, "second": 51}
